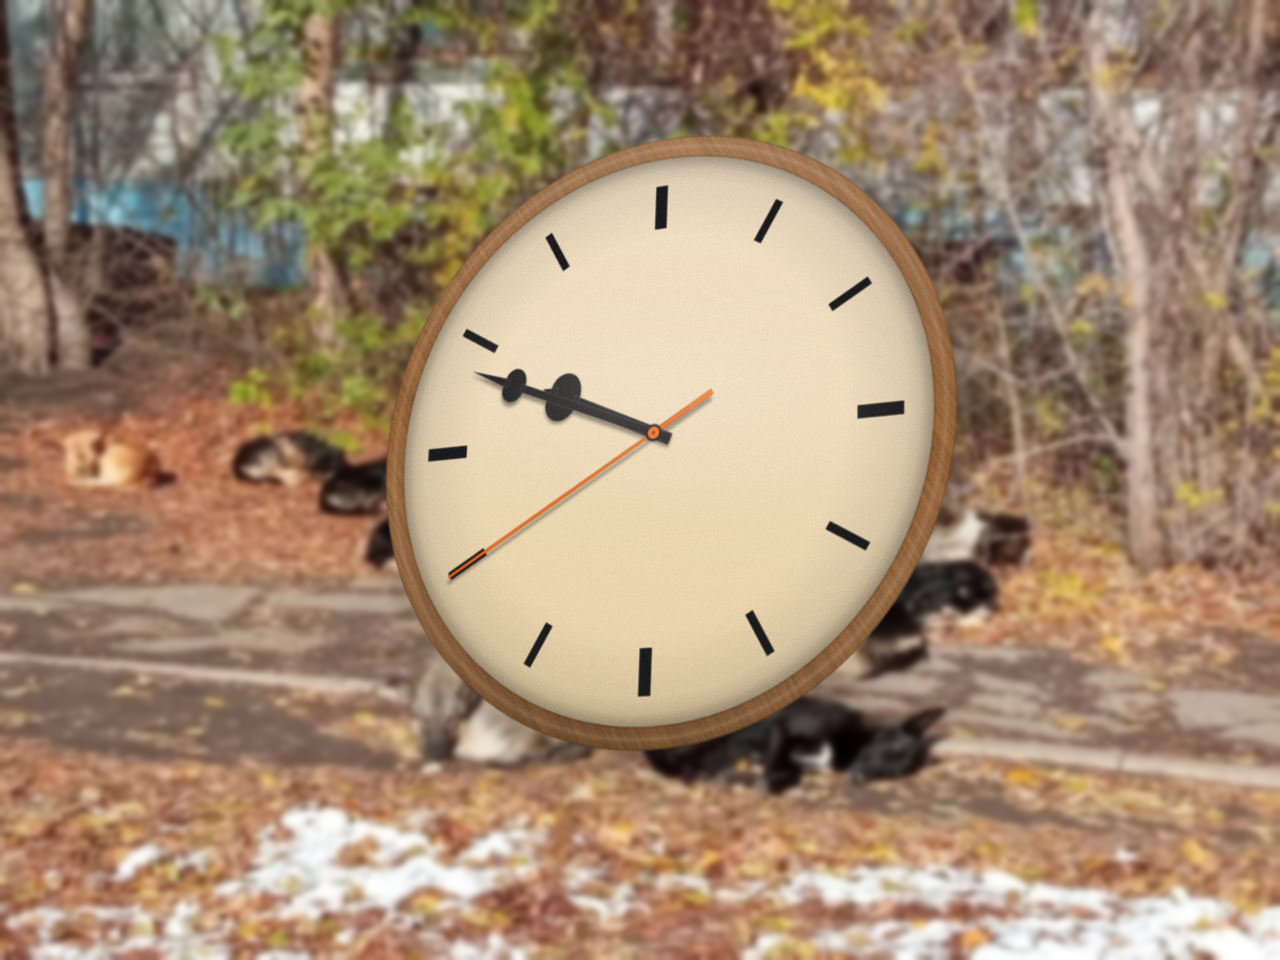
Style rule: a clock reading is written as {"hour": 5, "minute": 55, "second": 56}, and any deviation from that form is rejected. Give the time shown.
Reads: {"hour": 9, "minute": 48, "second": 40}
